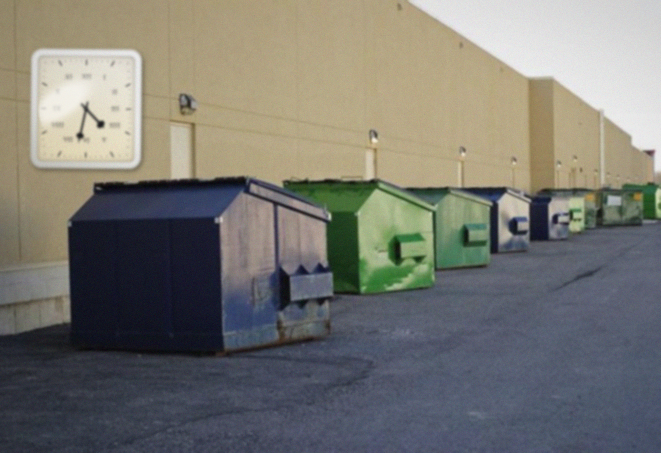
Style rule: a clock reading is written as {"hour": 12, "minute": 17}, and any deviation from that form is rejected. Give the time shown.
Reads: {"hour": 4, "minute": 32}
